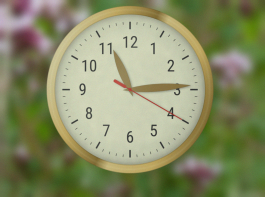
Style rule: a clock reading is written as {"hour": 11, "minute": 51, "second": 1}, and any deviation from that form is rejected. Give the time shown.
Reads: {"hour": 11, "minute": 14, "second": 20}
